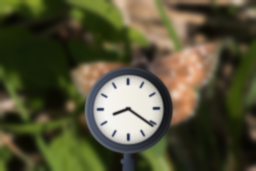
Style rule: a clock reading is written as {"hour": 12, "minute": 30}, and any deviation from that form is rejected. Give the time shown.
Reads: {"hour": 8, "minute": 21}
